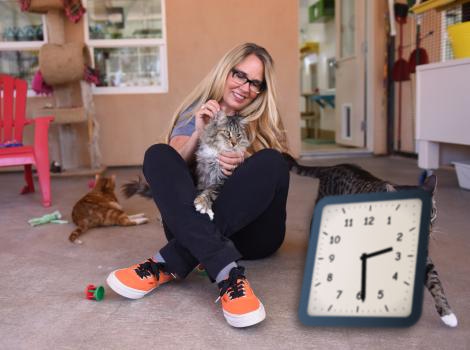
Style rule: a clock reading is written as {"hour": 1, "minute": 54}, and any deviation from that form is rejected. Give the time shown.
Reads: {"hour": 2, "minute": 29}
